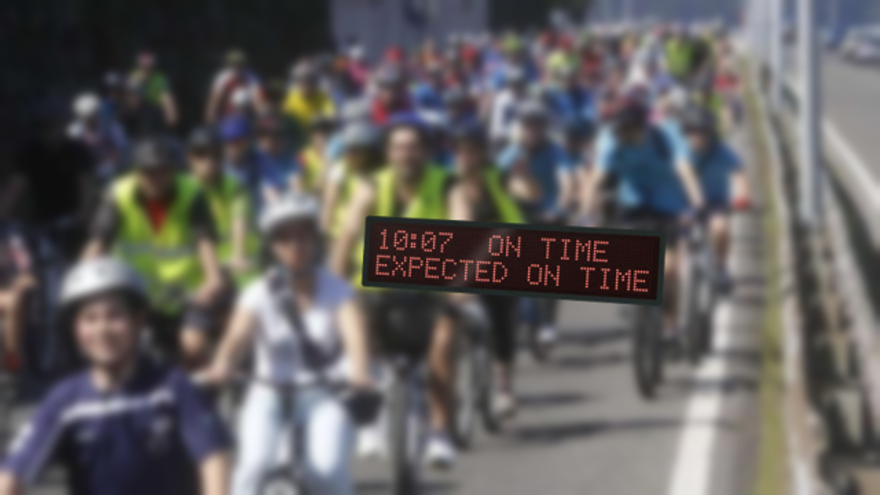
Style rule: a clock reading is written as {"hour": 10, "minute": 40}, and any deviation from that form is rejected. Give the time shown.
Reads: {"hour": 10, "minute": 7}
